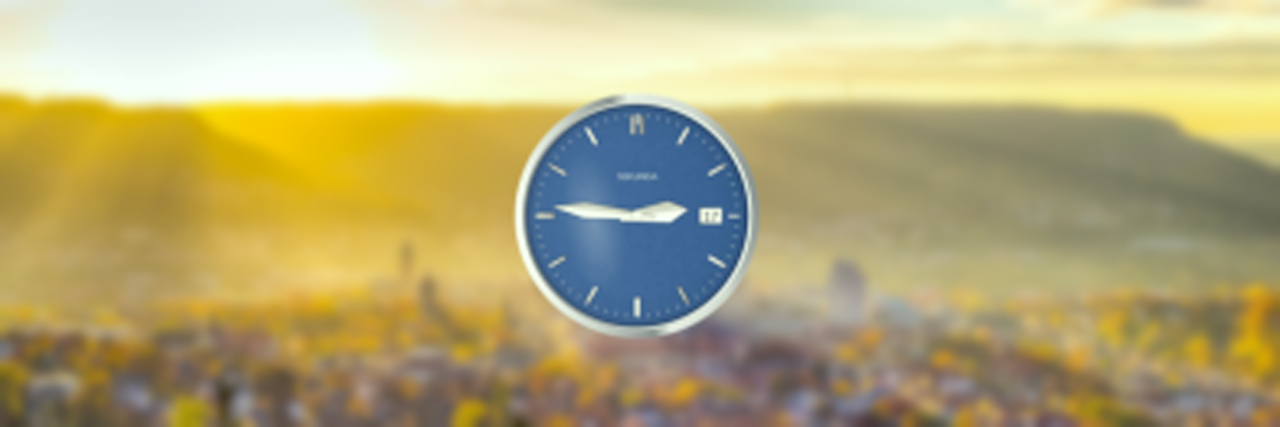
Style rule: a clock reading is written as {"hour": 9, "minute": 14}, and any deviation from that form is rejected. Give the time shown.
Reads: {"hour": 2, "minute": 46}
